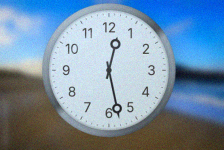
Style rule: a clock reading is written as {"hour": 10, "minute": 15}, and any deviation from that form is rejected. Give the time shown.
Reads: {"hour": 12, "minute": 28}
